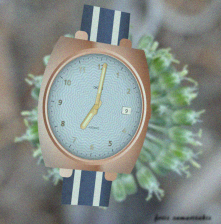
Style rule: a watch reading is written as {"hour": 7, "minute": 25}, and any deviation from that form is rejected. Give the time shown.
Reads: {"hour": 7, "minute": 1}
